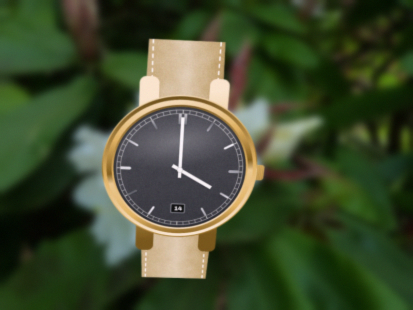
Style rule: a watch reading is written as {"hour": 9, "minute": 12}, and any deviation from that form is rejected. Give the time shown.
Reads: {"hour": 4, "minute": 0}
